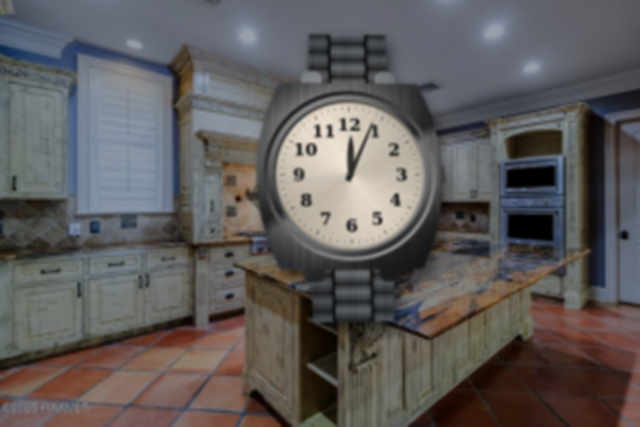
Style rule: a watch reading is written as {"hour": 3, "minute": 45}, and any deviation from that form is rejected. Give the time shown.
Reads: {"hour": 12, "minute": 4}
